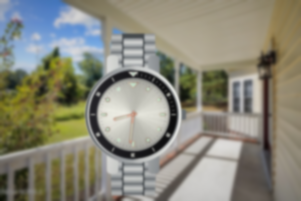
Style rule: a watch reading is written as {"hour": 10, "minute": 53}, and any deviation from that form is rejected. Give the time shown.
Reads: {"hour": 8, "minute": 31}
